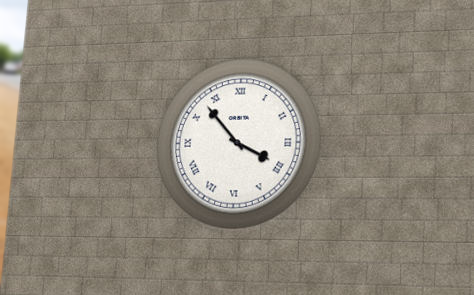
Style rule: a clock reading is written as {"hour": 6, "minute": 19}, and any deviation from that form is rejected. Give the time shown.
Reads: {"hour": 3, "minute": 53}
